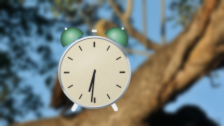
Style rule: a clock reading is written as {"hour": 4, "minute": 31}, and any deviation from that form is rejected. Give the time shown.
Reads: {"hour": 6, "minute": 31}
